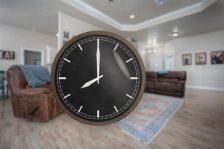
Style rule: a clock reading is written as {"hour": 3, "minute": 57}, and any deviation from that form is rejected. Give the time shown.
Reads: {"hour": 8, "minute": 0}
